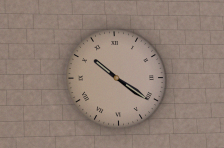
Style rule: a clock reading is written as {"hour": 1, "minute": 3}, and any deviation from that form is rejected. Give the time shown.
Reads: {"hour": 10, "minute": 21}
